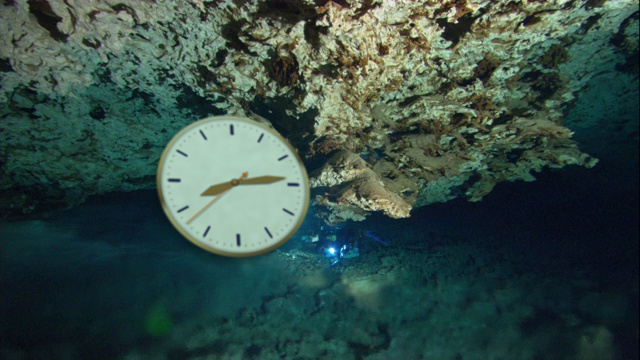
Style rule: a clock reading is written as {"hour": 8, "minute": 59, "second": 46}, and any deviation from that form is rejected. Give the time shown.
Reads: {"hour": 8, "minute": 13, "second": 38}
